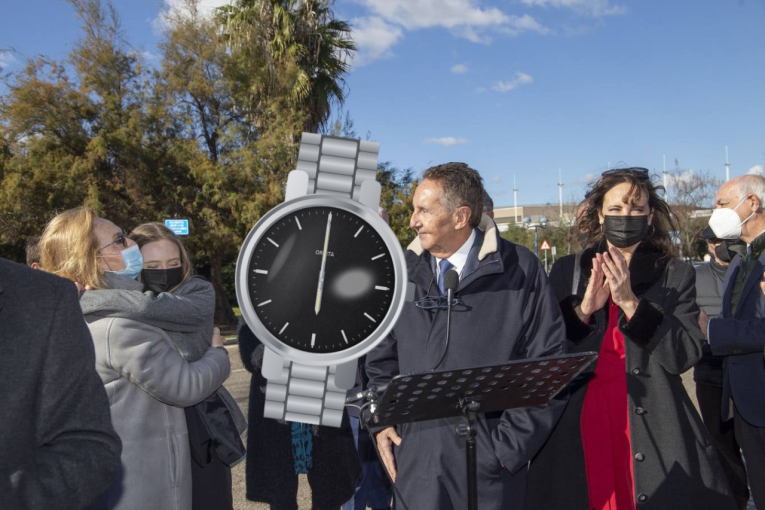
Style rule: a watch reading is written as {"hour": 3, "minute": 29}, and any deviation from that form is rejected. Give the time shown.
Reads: {"hour": 6, "minute": 0}
